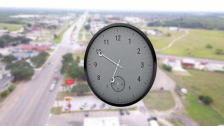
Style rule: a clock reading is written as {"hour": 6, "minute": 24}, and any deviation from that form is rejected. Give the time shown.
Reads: {"hour": 6, "minute": 50}
